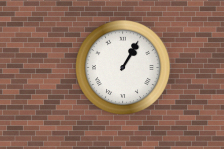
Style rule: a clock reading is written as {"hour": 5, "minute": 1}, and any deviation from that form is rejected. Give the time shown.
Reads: {"hour": 1, "minute": 5}
